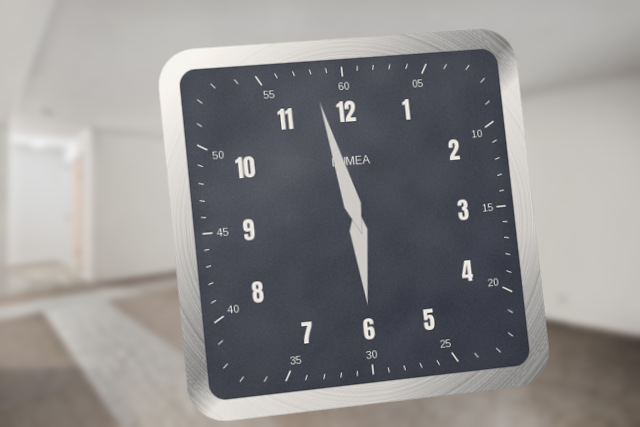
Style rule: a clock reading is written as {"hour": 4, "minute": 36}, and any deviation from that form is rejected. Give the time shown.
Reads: {"hour": 5, "minute": 58}
